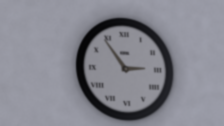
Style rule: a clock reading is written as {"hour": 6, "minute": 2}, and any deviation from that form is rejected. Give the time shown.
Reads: {"hour": 2, "minute": 54}
